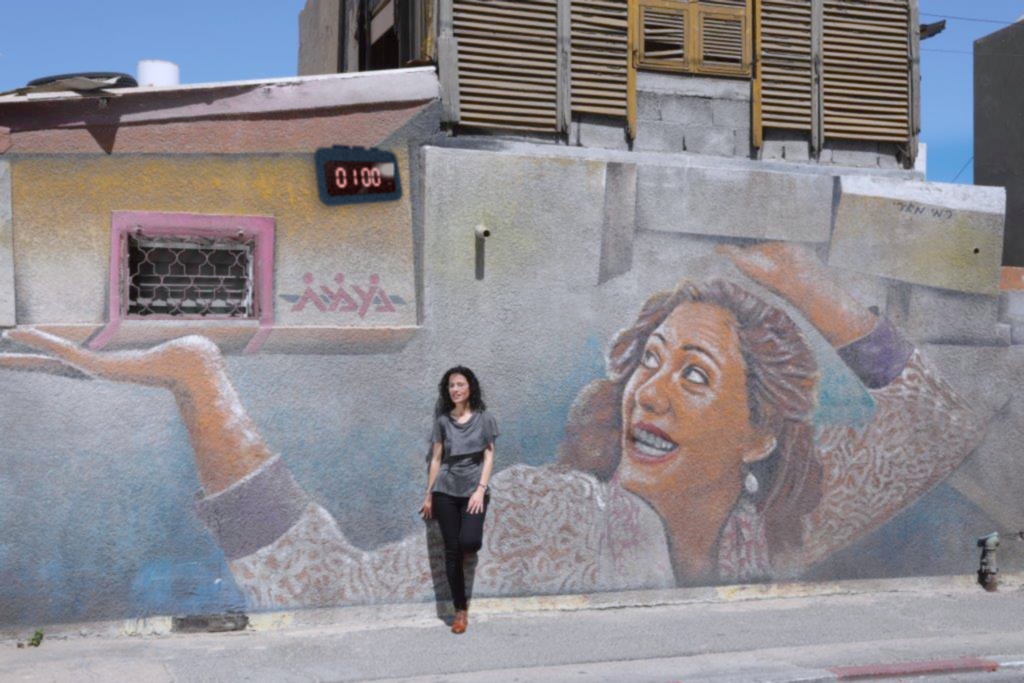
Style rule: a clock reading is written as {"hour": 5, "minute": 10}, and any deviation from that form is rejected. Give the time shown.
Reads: {"hour": 1, "minute": 0}
